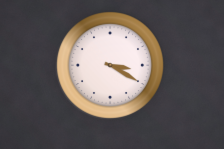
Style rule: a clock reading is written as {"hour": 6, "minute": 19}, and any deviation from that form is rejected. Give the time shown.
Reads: {"hour": 3, "minute": 20}
